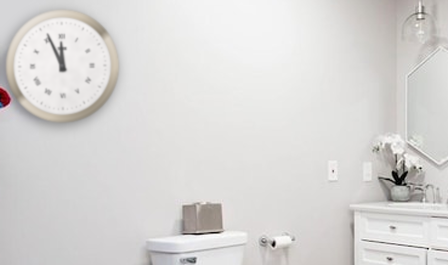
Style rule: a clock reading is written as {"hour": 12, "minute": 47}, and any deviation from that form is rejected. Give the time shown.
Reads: {"hour": 11, "minute": 56}
